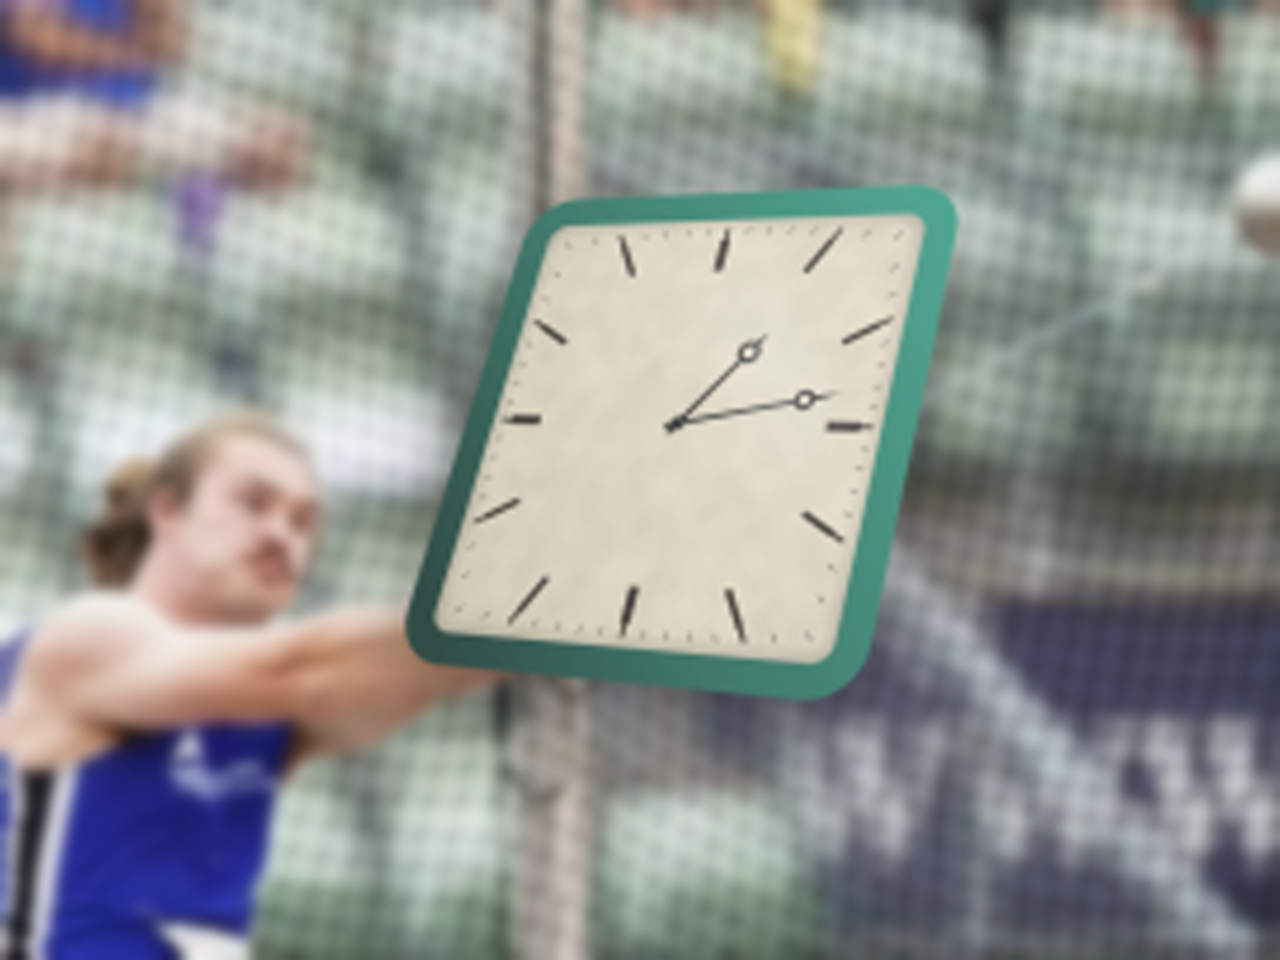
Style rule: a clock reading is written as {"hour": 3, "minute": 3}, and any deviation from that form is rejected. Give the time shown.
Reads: {"hour": 1, "minute": 13}
